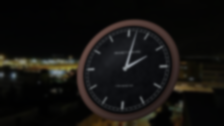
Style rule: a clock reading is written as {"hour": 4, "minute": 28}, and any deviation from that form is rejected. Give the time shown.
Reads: {"hour": 2, "minute": 2}
